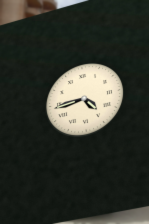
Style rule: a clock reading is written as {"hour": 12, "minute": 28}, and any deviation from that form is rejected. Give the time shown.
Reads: {"hour": 4, "minute": 44}
